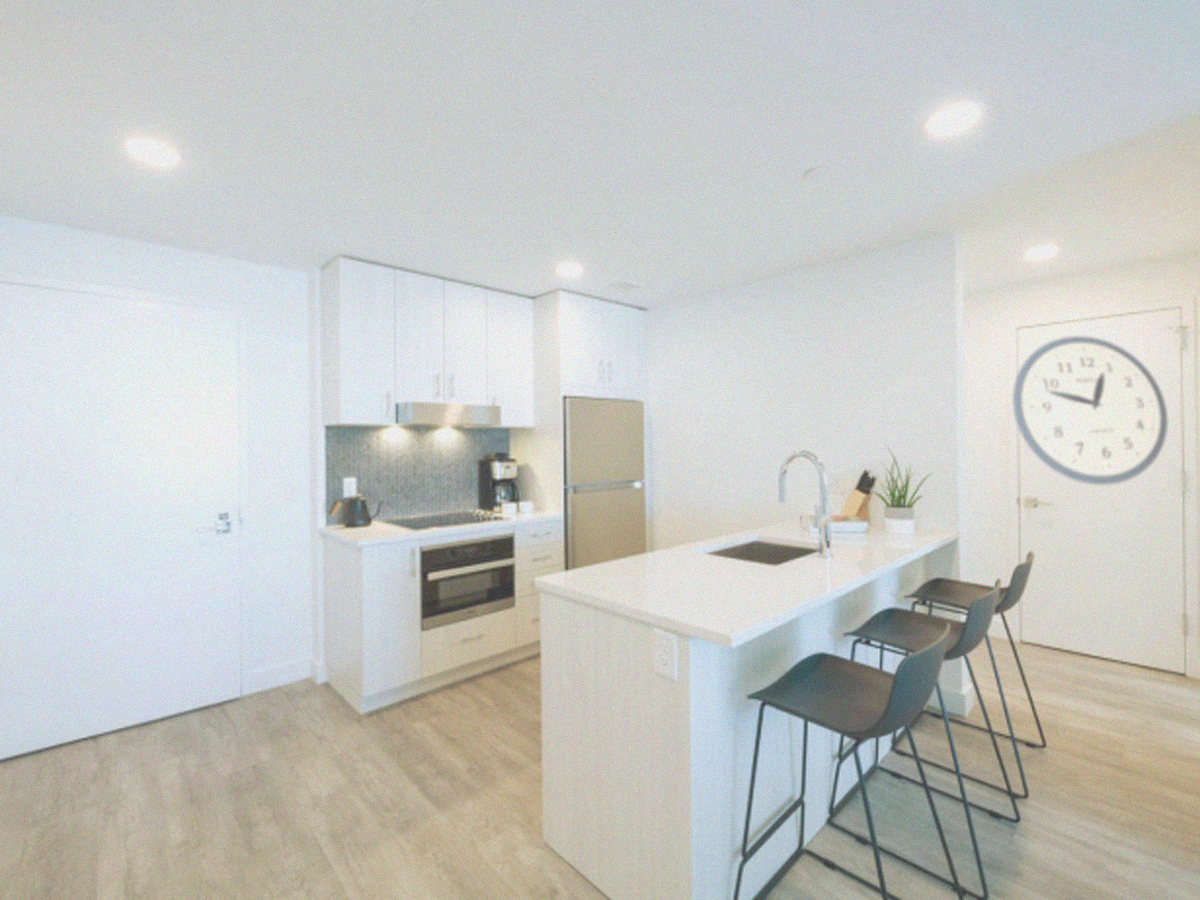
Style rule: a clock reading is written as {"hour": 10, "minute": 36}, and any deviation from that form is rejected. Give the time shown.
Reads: {"hour": 12, "minute": 48}
